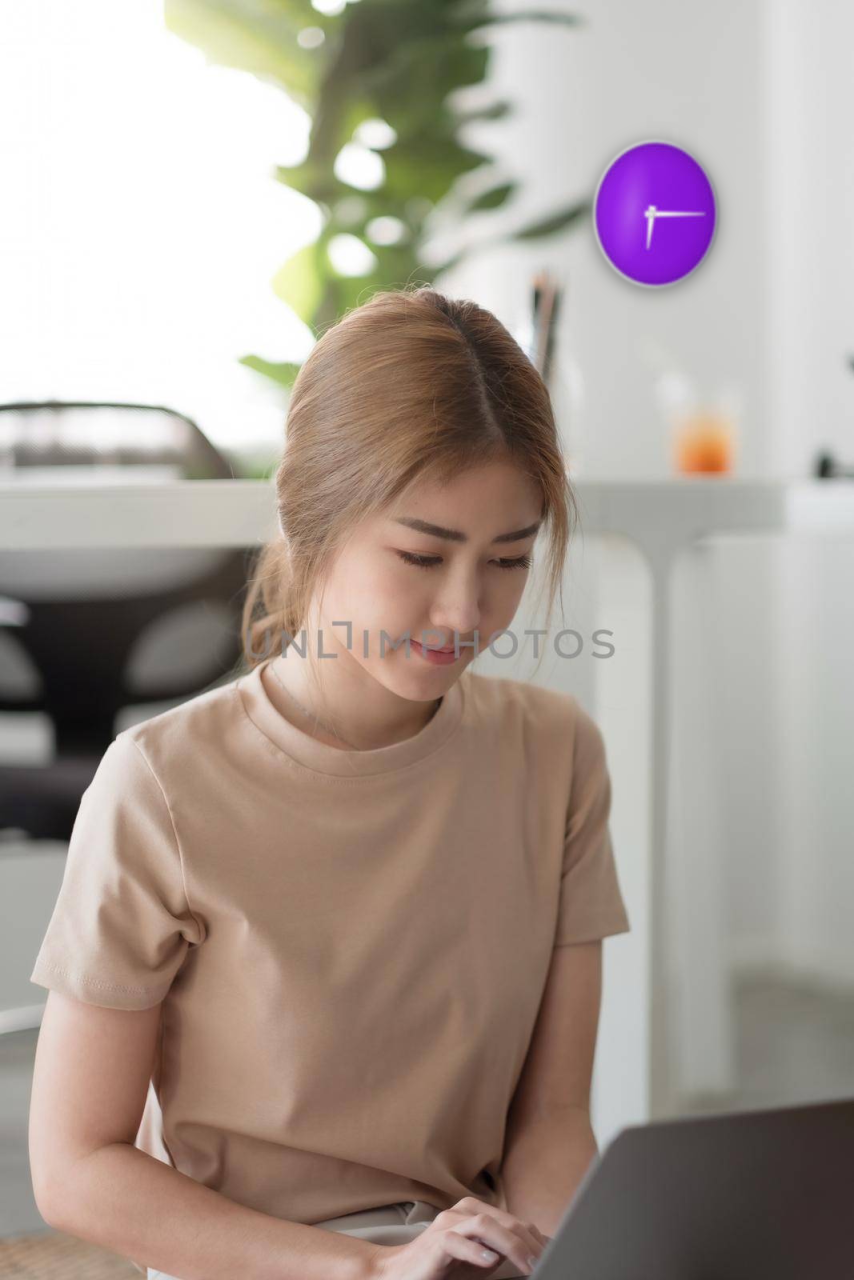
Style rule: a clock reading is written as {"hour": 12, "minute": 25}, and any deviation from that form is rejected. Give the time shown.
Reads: {"hour": 6, "minute": 15}
